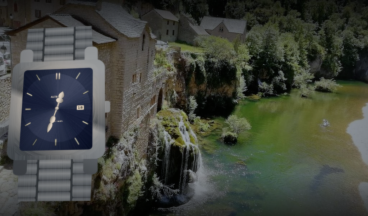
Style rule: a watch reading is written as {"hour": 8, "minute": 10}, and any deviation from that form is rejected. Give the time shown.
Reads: {"hour": 12, "minute": 33}
